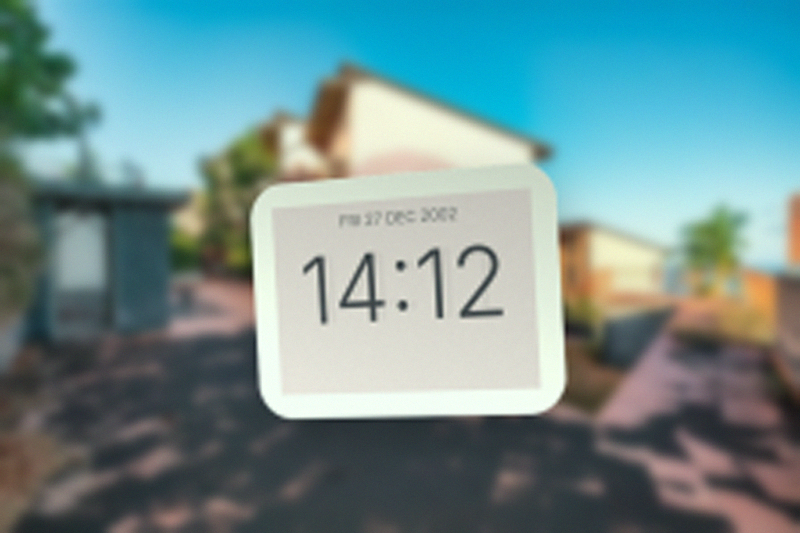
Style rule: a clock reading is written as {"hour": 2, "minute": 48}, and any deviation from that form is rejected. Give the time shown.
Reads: {"hour": 14, "minute": 12}
